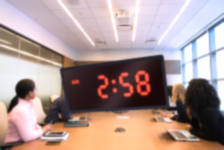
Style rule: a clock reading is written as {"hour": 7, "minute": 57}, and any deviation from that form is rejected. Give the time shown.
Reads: {"hour": 2, "minute": 58}
